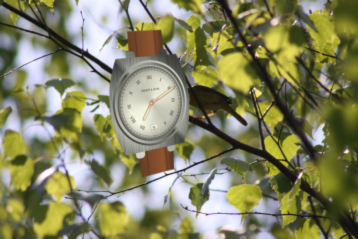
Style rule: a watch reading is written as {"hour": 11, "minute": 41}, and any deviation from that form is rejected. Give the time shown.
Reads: {"hour": 7, "minute": 11}
